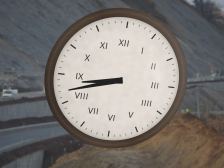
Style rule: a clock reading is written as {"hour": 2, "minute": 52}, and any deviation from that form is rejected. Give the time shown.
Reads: {"hour": 8, "minute": 42}
